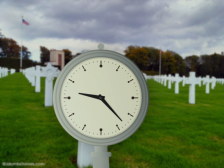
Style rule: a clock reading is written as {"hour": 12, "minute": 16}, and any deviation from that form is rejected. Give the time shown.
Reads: {"hour": 9, "minute": 23}
